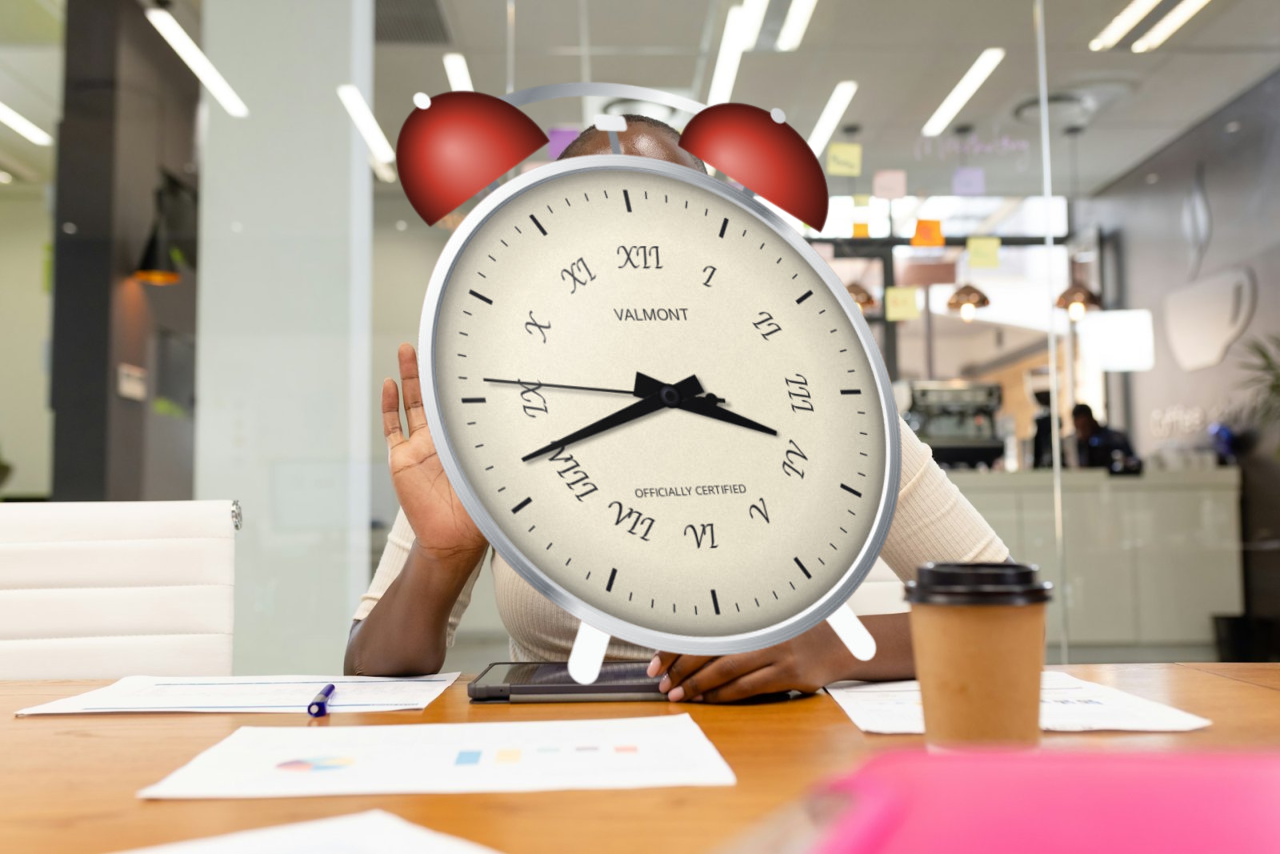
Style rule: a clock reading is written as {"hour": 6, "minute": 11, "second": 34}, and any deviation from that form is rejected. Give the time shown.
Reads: {"hour": 3, "minute": 41, "second": 46}
